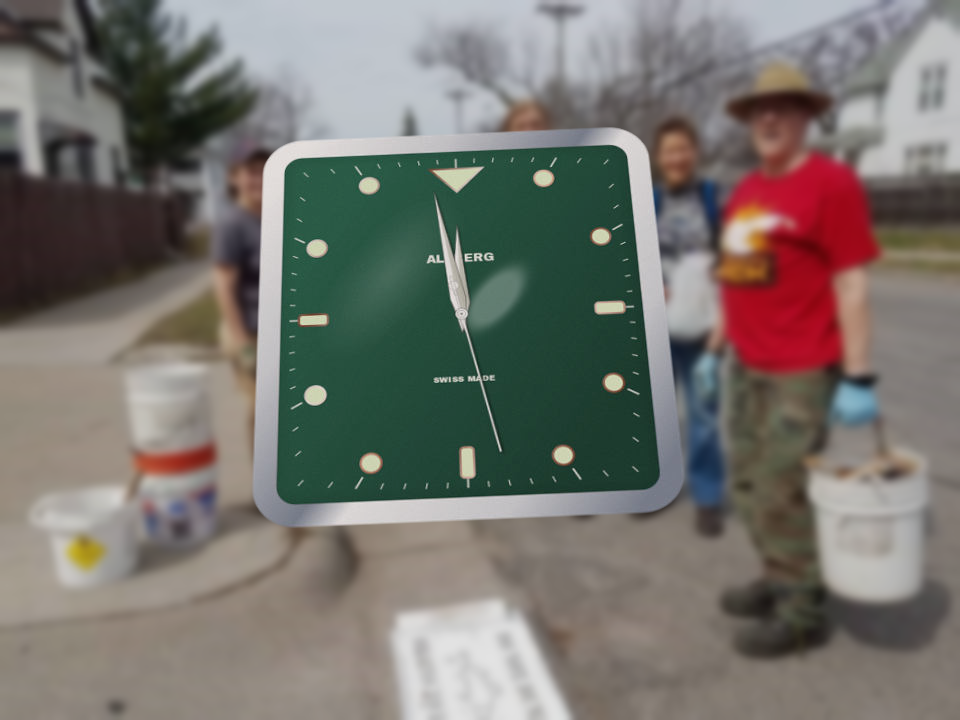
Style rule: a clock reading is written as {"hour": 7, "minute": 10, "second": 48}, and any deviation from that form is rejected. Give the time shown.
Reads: {"hour": 11, "minute": 58, "second": 28}
